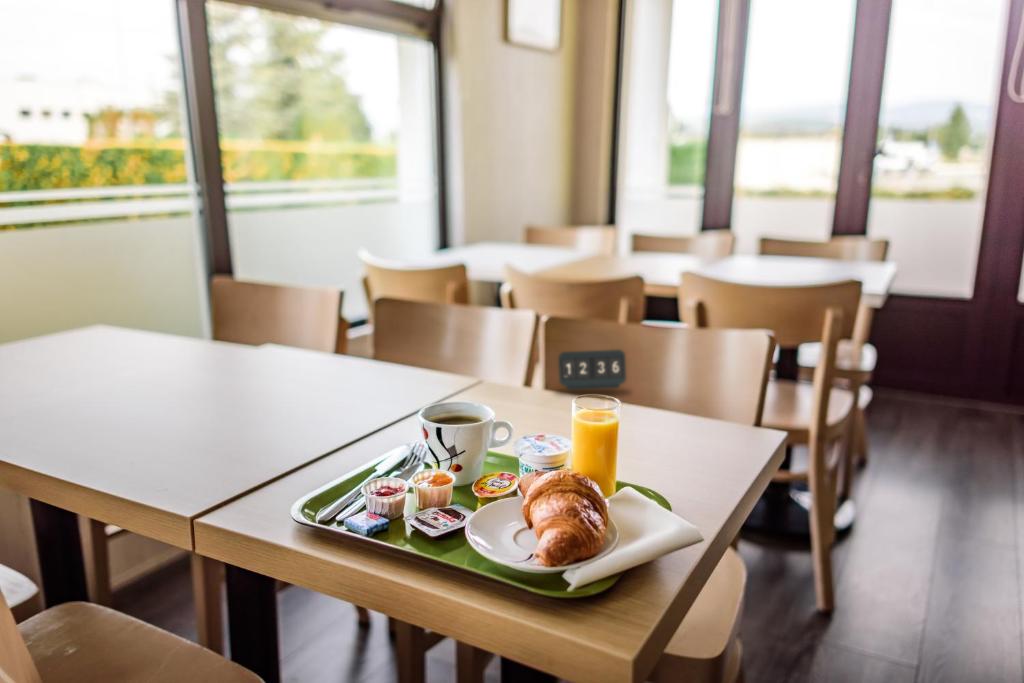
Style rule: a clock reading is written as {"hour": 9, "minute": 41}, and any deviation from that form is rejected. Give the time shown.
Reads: {"hour": 12, "minute": 36}
